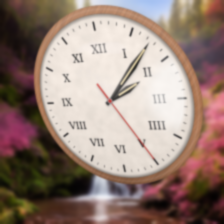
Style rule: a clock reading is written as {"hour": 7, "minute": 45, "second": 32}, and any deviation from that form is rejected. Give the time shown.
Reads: {"hour": 2, "minute": 7, "second": 25}
